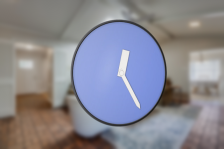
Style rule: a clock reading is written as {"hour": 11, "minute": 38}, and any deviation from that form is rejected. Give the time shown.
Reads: {"hour": 12, "minute": 25}
